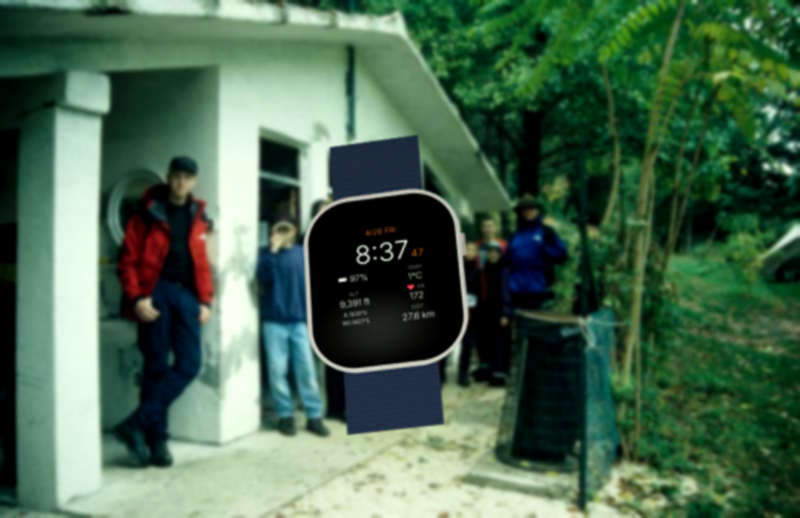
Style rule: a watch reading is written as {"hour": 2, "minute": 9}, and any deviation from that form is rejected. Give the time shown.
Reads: {"hour": 8, "minute": 37}
